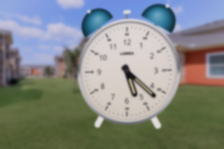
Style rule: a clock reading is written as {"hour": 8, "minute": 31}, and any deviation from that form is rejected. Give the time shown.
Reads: {"hour": 5, "minute": 22}
